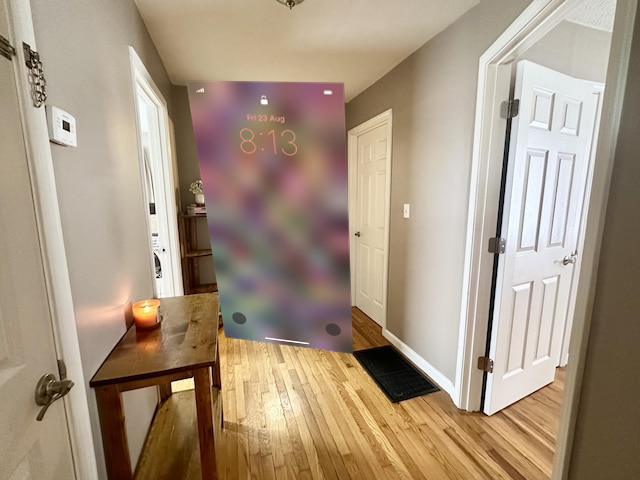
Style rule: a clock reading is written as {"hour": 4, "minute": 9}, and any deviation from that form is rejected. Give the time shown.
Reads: {"hour": 8, "minute": 13}
